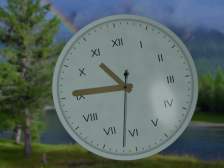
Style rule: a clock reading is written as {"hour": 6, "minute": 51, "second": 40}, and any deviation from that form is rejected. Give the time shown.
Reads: {"hour": 10, "minute": 45, "second": 32}
